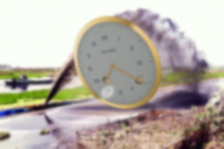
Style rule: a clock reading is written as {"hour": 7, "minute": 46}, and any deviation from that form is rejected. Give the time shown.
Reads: {"hour": 7, "minute": 21}
